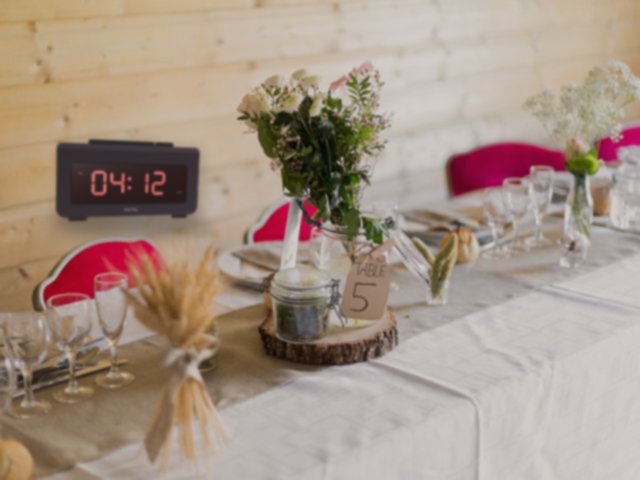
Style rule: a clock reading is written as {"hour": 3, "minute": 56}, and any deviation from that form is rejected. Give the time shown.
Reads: {"hour": 4, "minute": 12}
